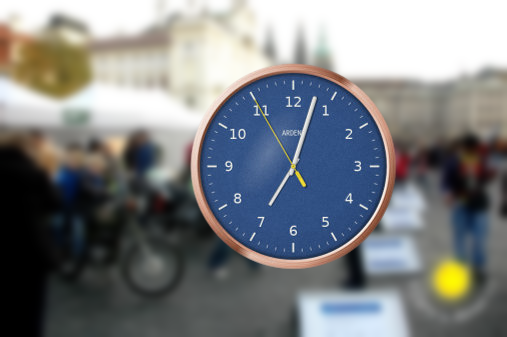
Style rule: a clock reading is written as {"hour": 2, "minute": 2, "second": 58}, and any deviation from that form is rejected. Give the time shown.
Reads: {"hour": 7, "minute": 2, "second": 55}
